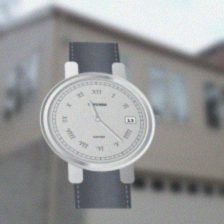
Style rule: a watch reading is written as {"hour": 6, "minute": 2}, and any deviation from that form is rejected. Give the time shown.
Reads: {"hour": 11, "minute": 23}
